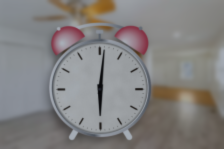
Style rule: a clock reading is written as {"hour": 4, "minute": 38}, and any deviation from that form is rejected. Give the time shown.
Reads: {"hour": 6, "minute": 1}
